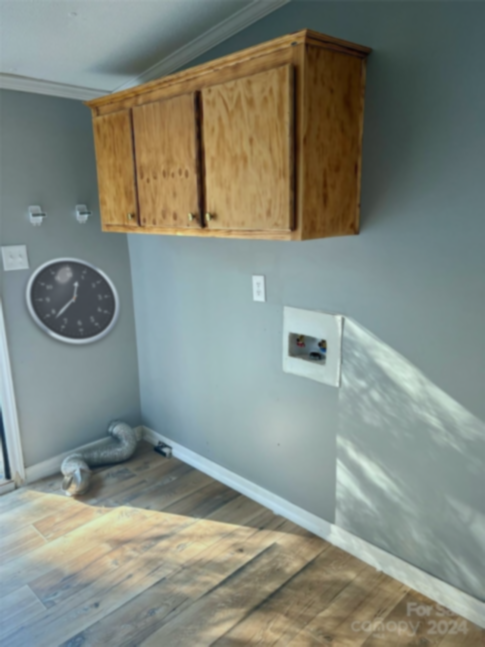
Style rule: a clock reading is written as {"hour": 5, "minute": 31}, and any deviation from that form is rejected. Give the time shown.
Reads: {"hour": 12, "minute": 38}
